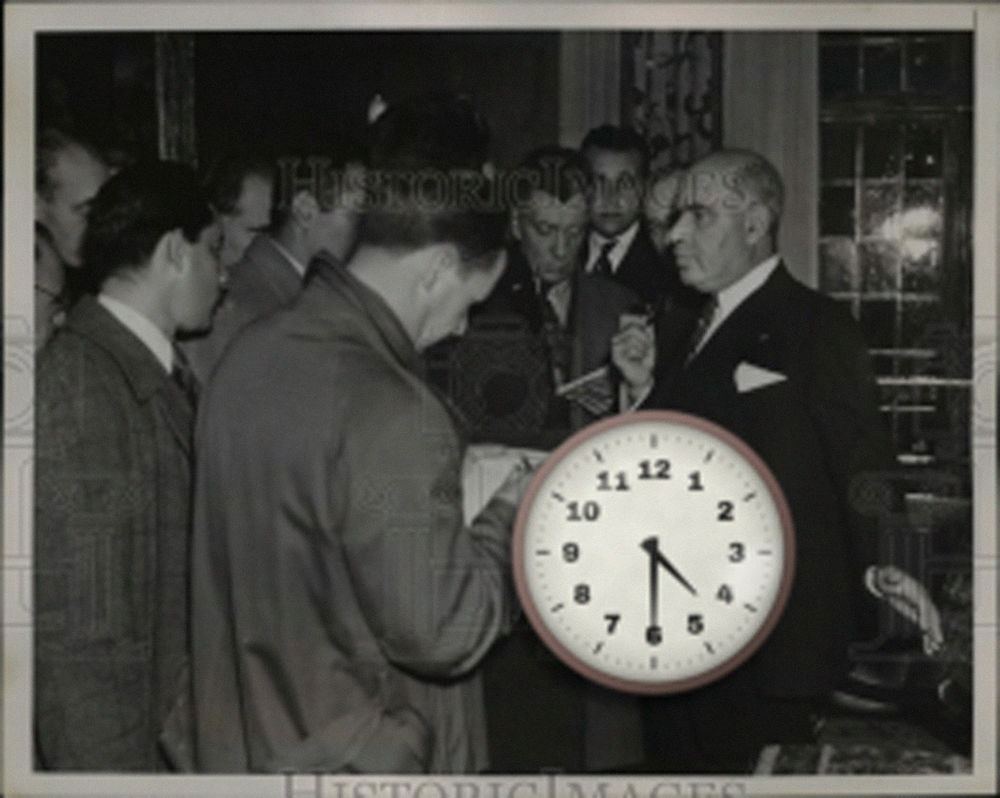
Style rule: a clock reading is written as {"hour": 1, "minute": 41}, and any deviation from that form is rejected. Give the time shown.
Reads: {"hour": 4, "minute": 30}
